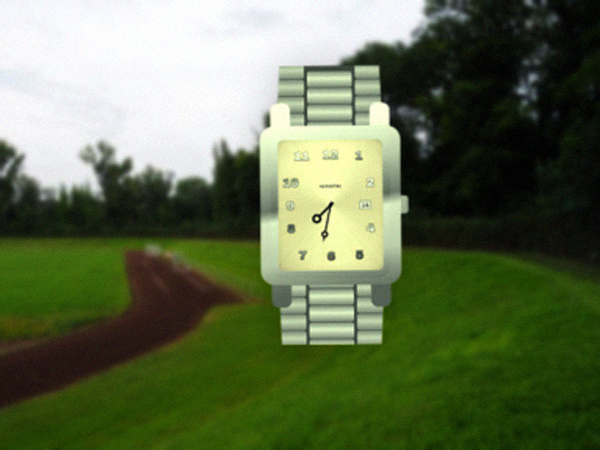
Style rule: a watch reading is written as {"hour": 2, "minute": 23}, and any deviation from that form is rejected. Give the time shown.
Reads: {"hour": 7, "minute": 32}
